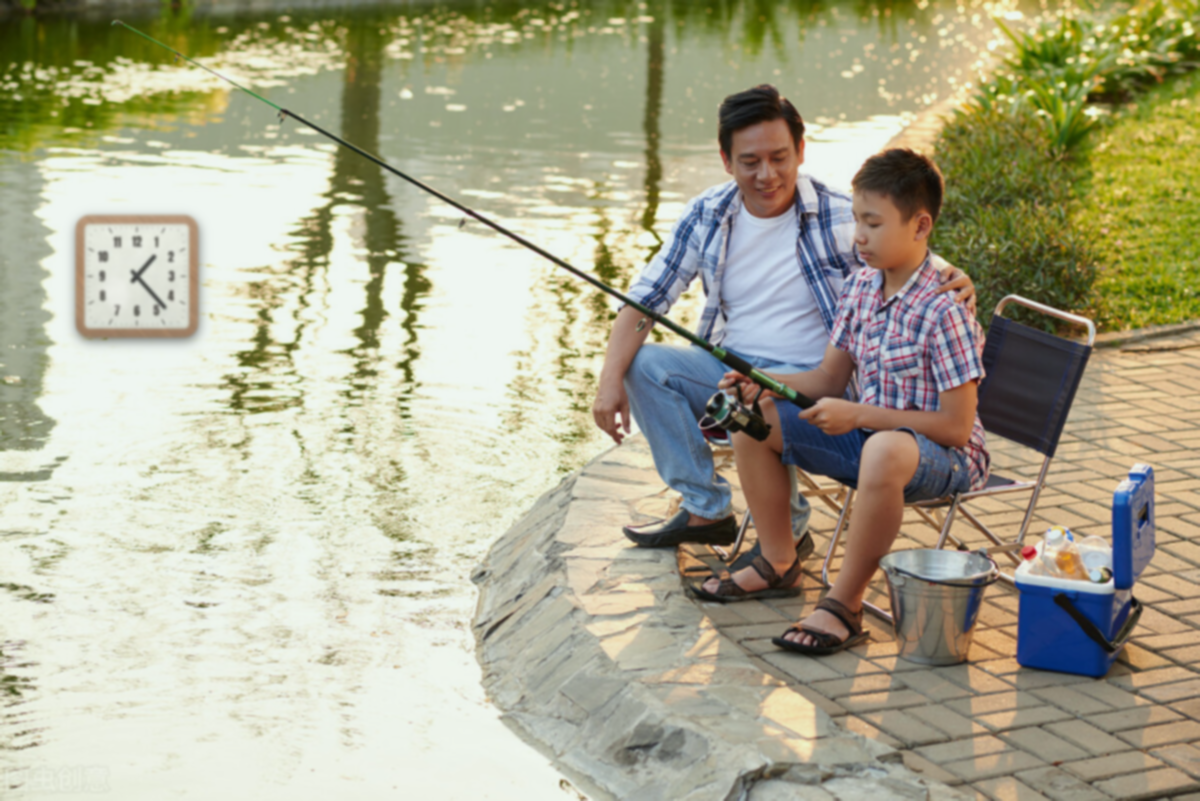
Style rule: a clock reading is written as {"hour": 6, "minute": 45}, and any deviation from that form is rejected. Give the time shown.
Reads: {"hour": 1, "minute": 23}
